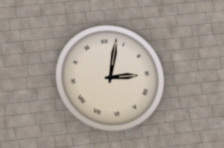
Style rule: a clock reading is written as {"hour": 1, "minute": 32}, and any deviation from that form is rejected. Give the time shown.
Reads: {"hour": 3, "minute": 3}
